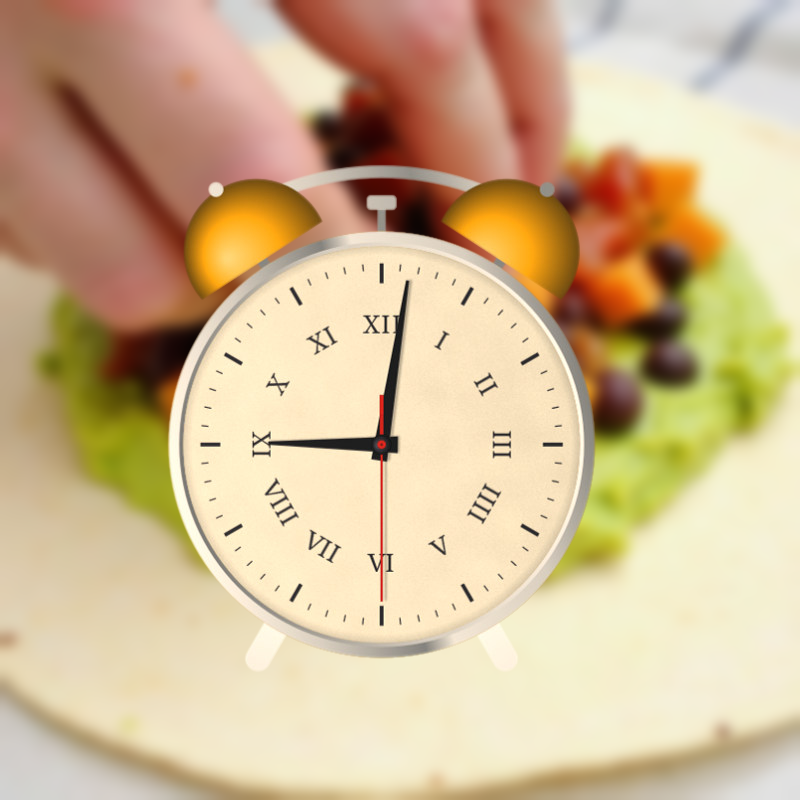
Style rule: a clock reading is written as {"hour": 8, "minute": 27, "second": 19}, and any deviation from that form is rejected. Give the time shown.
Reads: {"hour": 9, "minute": 1, "second": 30}
